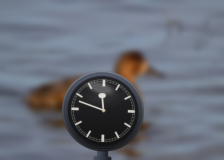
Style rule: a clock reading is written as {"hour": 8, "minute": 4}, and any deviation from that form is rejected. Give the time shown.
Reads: {"hour": 11, "minute": 48}
